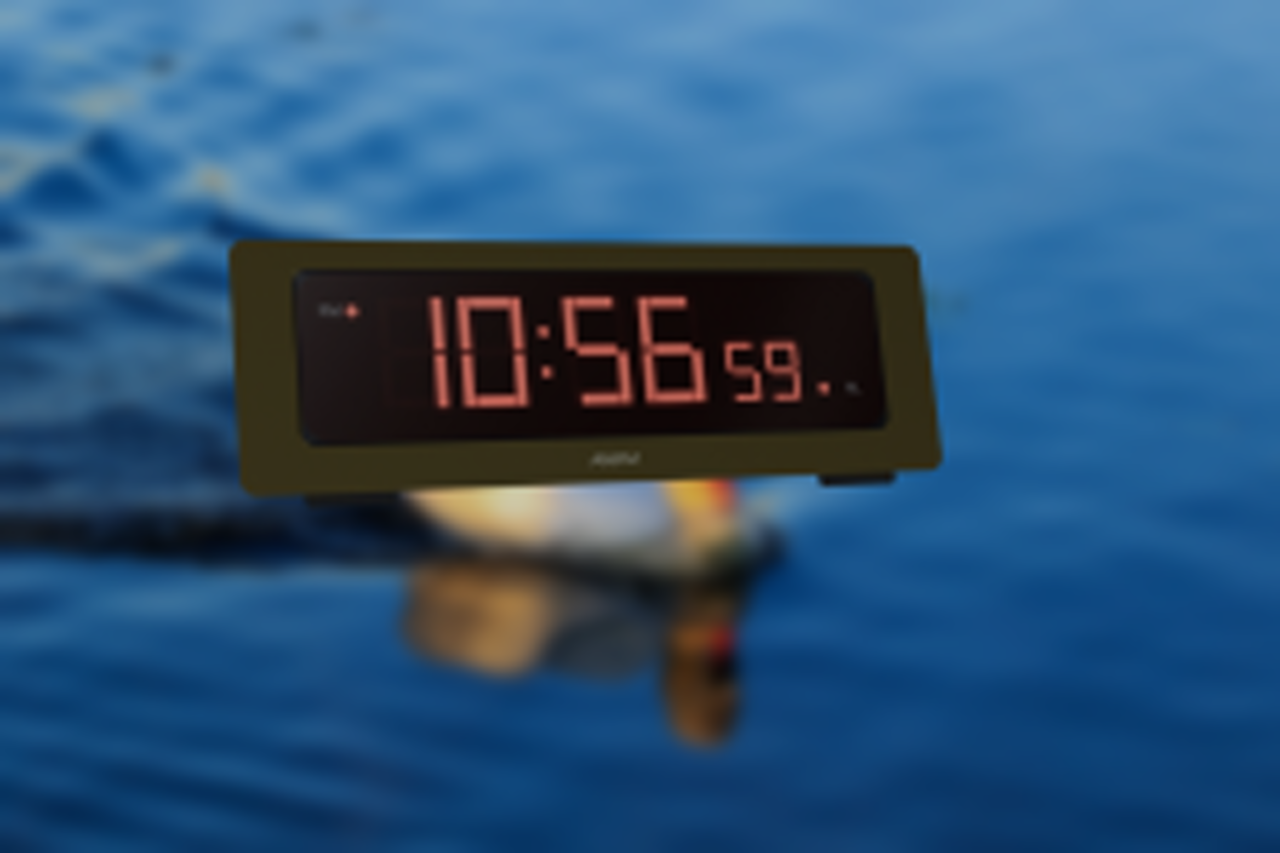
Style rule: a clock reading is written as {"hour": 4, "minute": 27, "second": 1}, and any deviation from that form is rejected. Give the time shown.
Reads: {"hour": 10, "minute": 56, "second": 59}
